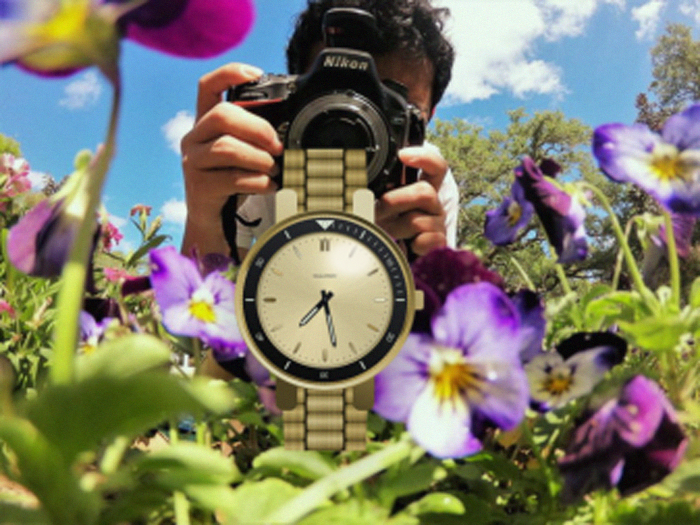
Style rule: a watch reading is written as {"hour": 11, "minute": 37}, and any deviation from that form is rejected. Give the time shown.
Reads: {"hour": 7, "minute": 28}
